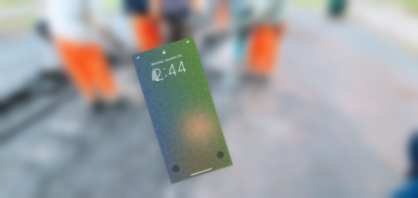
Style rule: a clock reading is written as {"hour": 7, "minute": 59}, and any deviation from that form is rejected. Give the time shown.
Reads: {"hour": 2, "minute": 44}
